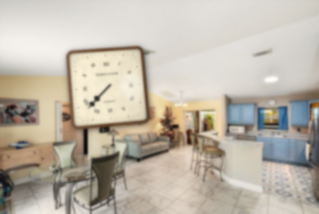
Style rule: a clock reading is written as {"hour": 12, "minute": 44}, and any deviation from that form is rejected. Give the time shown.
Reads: {"hour": 7, "minute": 38}
